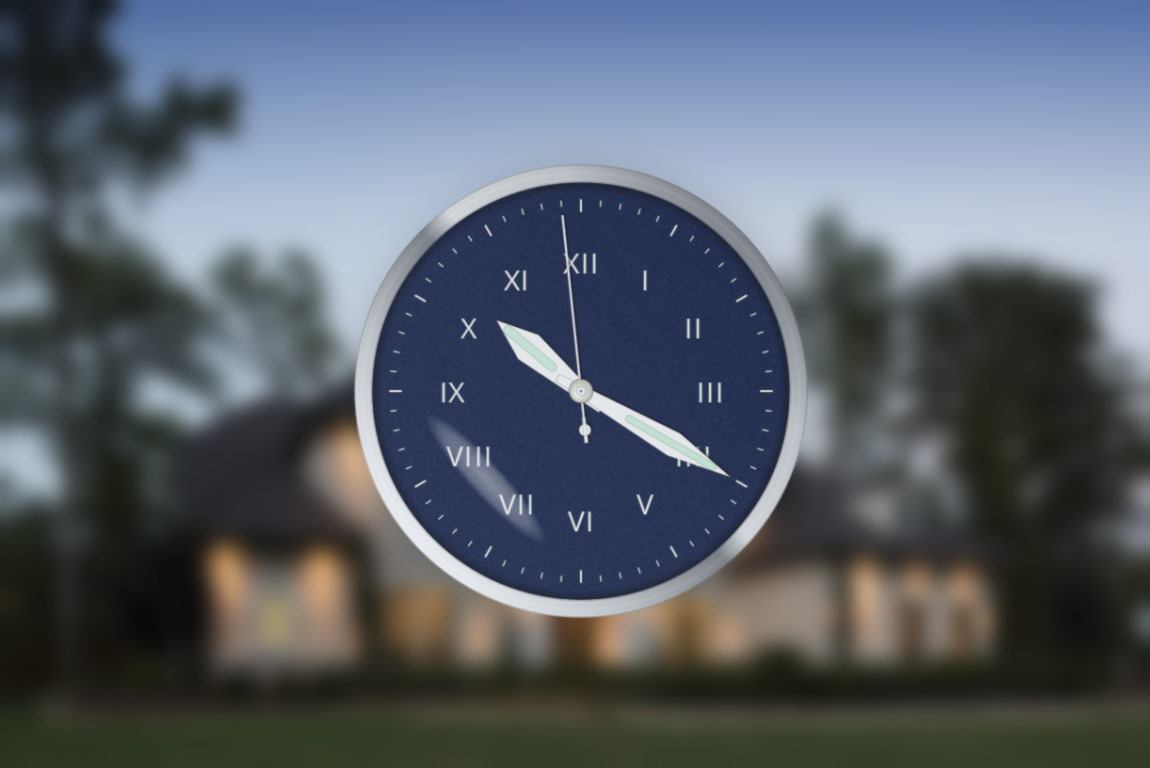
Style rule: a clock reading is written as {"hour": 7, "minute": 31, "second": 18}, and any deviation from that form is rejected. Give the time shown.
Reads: {"hour": 10, "minute": 19, "second": 59}
